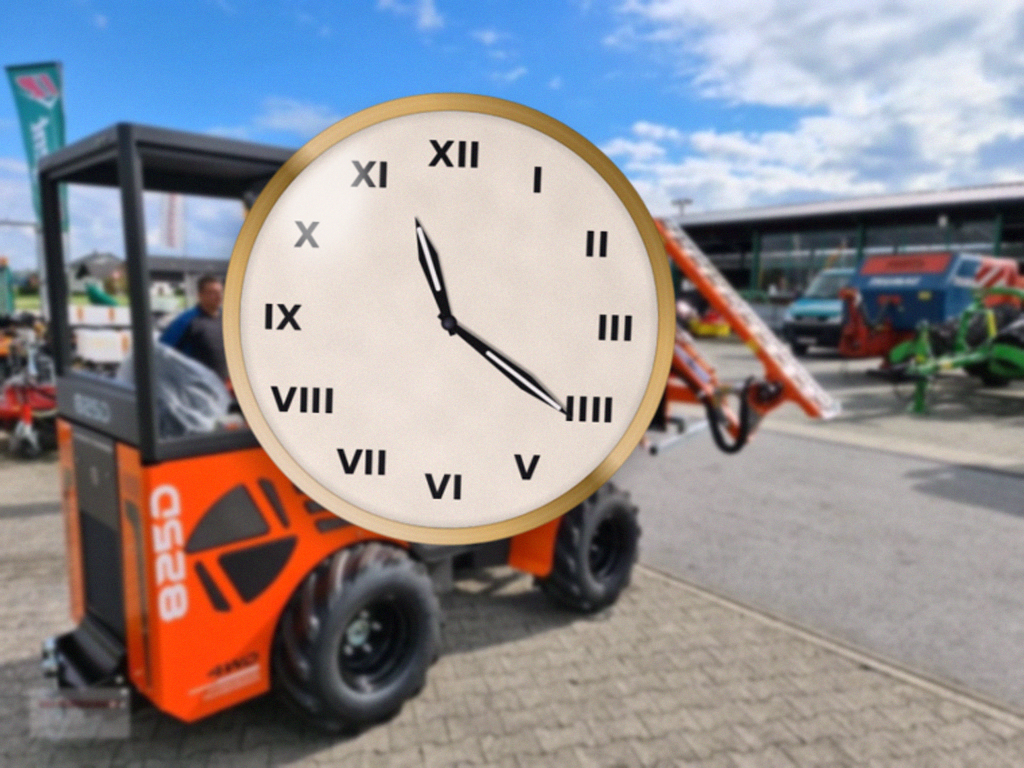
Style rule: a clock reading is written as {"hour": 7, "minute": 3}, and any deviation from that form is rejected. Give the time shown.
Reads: {"hour": 11, "minute": 21}
